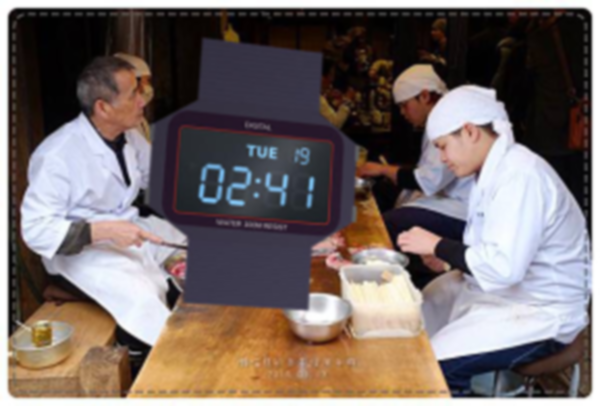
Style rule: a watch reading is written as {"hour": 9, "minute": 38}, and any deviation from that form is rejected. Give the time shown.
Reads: {"hour": 2, "minute": 41}
